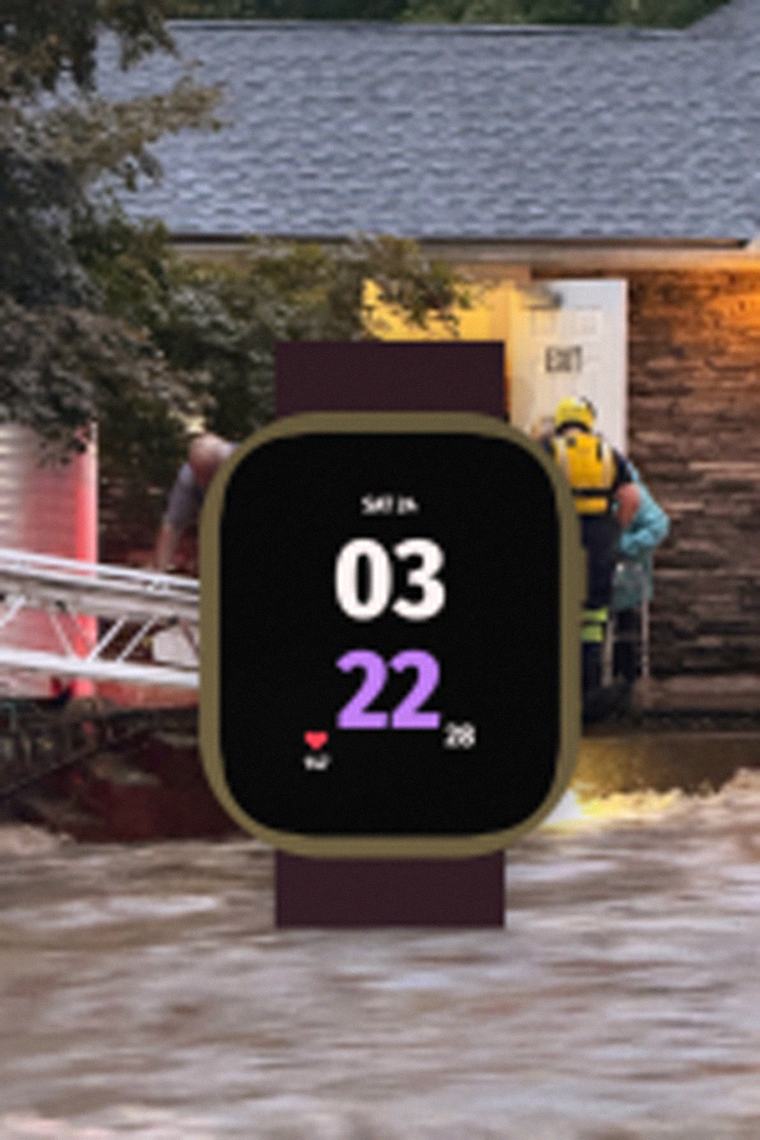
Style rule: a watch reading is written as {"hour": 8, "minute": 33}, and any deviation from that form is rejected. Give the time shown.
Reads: {"hour": 3, "minute": 22}
